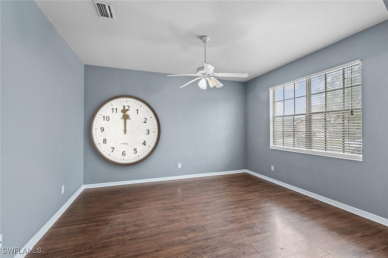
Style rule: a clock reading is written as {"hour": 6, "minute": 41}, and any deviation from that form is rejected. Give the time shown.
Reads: {"hour": 11, "minute": 59}
